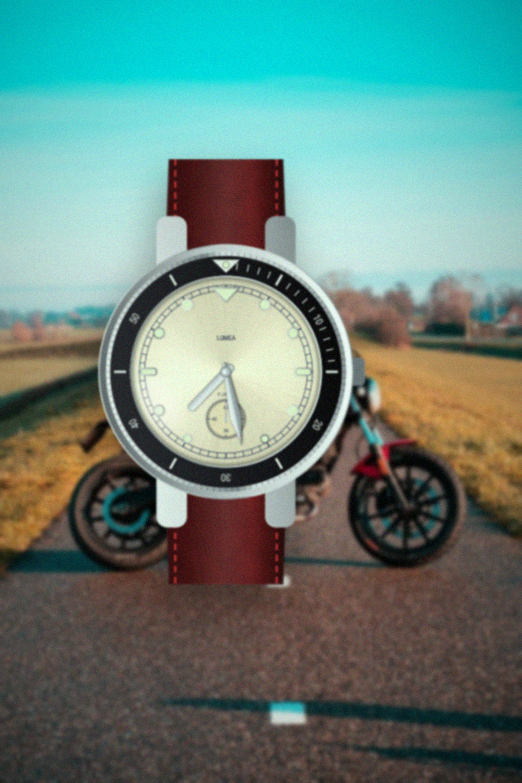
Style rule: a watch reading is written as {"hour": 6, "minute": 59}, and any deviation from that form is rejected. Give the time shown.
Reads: {"hour": 7, "minute": 28}
